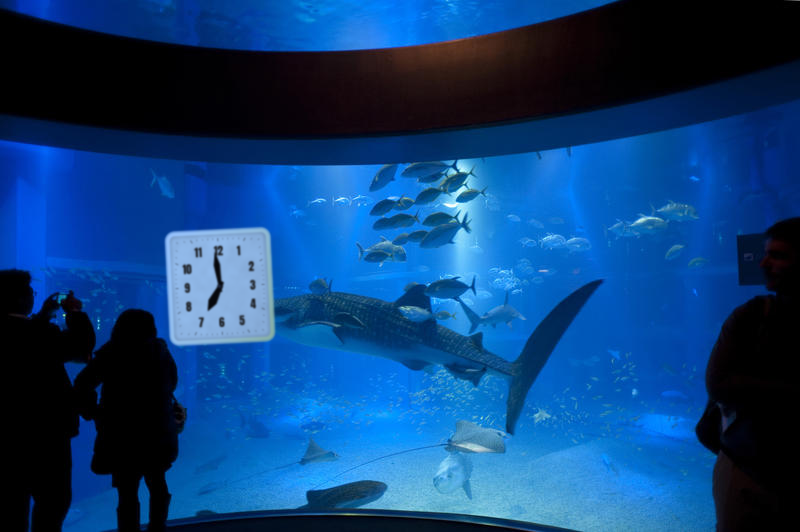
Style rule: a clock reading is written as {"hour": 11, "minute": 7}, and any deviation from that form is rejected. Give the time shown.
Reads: {"hour": 6, "minute": 59}
